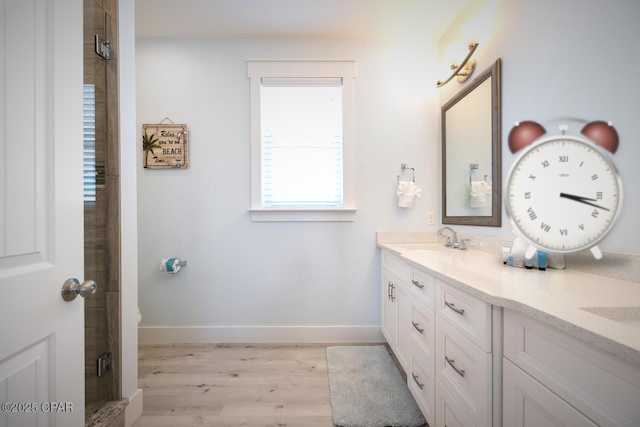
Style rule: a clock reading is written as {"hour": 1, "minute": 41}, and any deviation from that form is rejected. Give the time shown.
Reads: {"hour": 3, "minute": 18}
